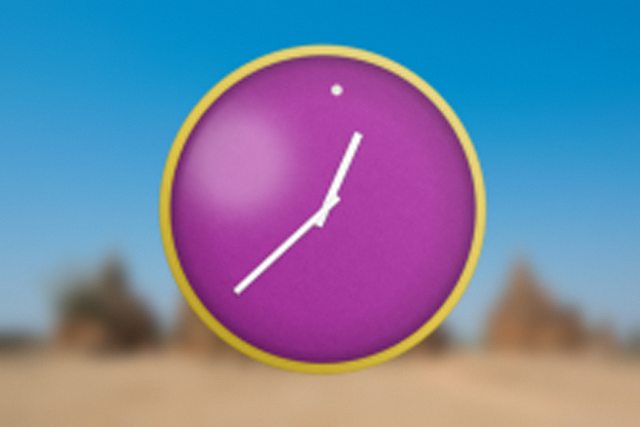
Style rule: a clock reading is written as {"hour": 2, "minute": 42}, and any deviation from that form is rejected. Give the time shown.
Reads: {"hour": 12, "minute": 37}
